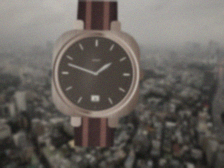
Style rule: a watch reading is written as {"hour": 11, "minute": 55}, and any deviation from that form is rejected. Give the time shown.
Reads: {"hour": 1, "minute": 48}
